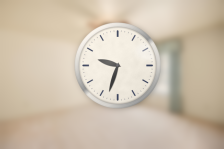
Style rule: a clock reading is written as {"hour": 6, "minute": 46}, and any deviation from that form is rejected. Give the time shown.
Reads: {"hour": 9, "minute": 33}
